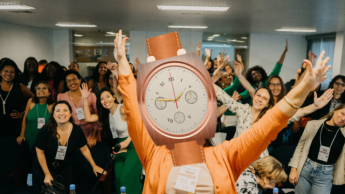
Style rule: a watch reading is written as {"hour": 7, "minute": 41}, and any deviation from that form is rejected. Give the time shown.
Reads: {"hour": 1, "minute": 47}
